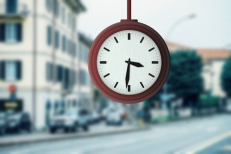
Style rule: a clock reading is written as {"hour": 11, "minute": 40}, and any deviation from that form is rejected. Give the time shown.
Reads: {"hour": 3, "minute": 31}
